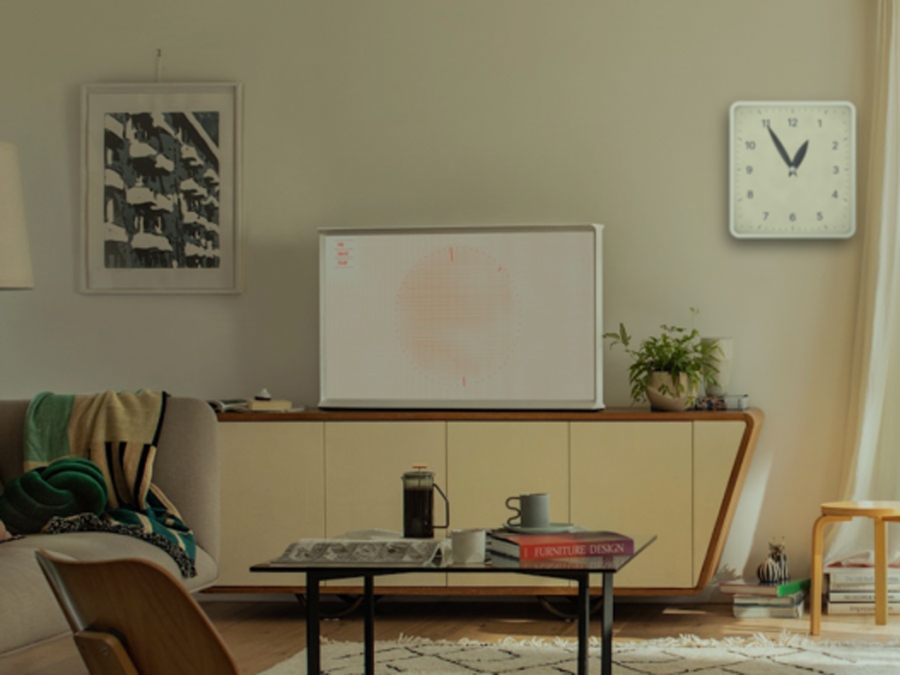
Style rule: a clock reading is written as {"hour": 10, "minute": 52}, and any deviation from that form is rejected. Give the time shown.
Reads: {"hour": 12, "minute": 55}
